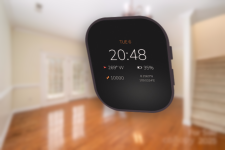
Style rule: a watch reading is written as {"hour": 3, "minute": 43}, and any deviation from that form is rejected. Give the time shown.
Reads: {"hour": 20, "minute": 48}
